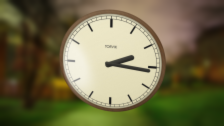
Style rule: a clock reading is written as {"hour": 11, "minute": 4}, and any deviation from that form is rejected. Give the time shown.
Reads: {"hour": 2, "minute": 16}
